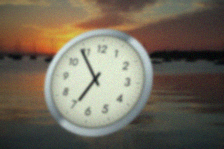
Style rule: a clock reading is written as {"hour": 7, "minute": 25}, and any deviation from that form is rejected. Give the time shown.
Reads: {"hour": 6, "minute": 54}
